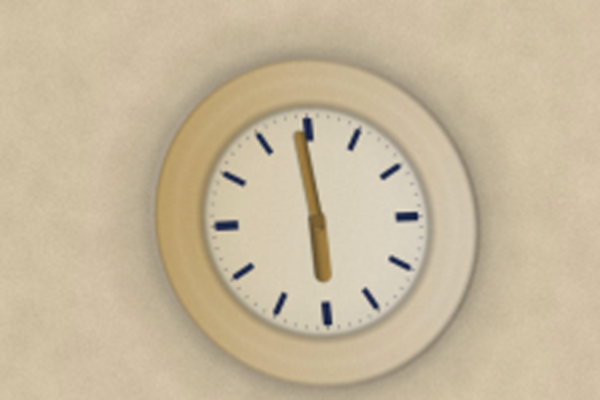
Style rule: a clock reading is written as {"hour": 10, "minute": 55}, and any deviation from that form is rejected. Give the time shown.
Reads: {"hour": 5, "minute": 59}
